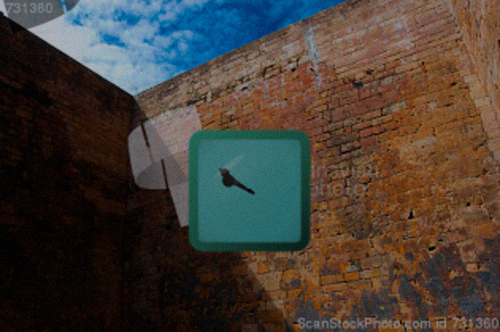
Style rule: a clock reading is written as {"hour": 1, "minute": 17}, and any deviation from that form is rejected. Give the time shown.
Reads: {"hour": 9, "minute": 51}
